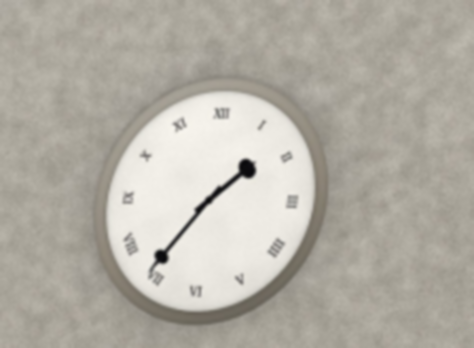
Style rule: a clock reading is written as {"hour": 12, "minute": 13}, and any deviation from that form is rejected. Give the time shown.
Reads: {"hour": 1, "minute": 36}
